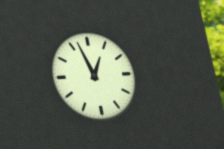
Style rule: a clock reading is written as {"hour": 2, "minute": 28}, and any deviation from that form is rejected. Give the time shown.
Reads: {"hour": 12, "minute": 57}
